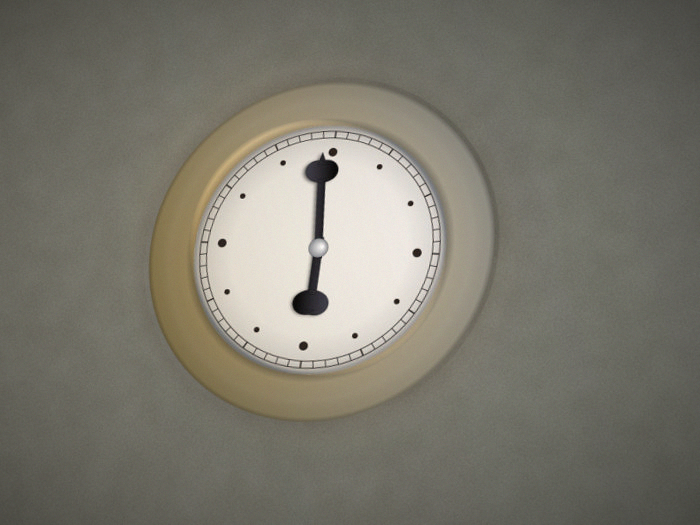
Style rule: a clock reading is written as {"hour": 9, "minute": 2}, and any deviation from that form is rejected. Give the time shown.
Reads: {"hour": 5, "minute": 59}
